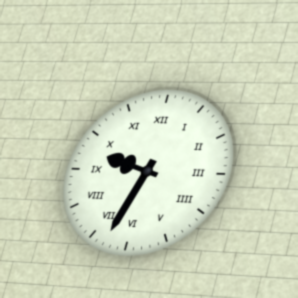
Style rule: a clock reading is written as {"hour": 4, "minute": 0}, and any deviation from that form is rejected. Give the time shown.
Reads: {"hour": 9, "minute": 33}
